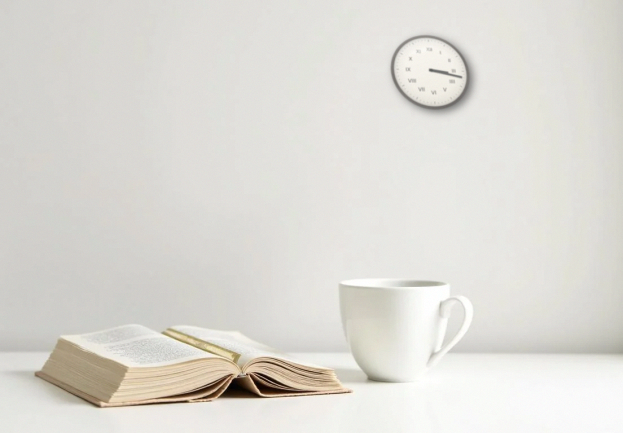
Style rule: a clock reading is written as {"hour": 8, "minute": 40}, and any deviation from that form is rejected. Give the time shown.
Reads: {"hour": 3, "minute": 17}
